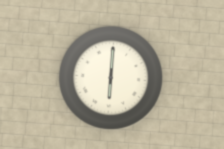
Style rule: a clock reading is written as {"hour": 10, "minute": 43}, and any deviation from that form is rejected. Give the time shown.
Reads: {"hour": 6, "minute": 0}
